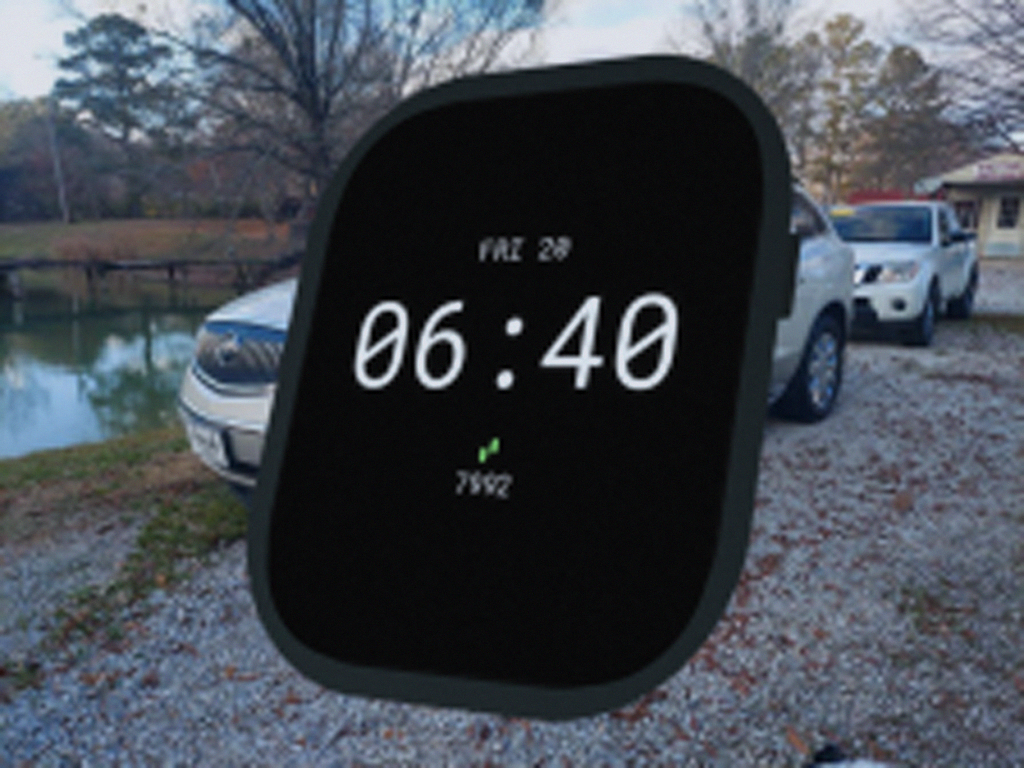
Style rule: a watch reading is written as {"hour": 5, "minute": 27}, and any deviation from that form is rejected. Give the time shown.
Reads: {"hour": 6, "minute": 40}
